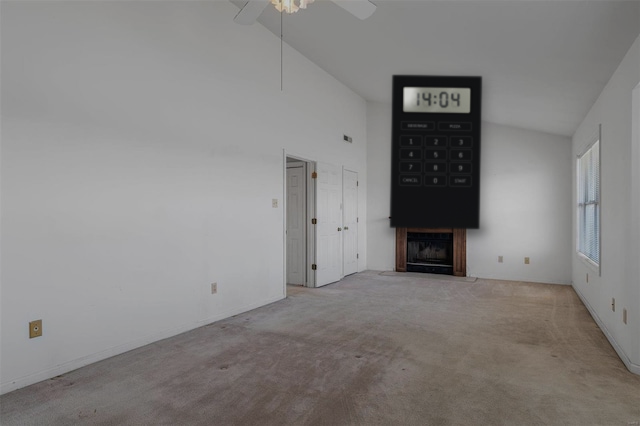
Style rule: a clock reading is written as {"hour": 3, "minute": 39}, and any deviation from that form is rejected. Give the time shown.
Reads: {"hour": 14, "minute": 4}
